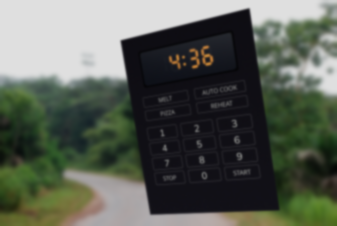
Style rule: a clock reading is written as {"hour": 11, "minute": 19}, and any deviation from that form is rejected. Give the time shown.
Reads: {"hour": 4, "minute": 36}
